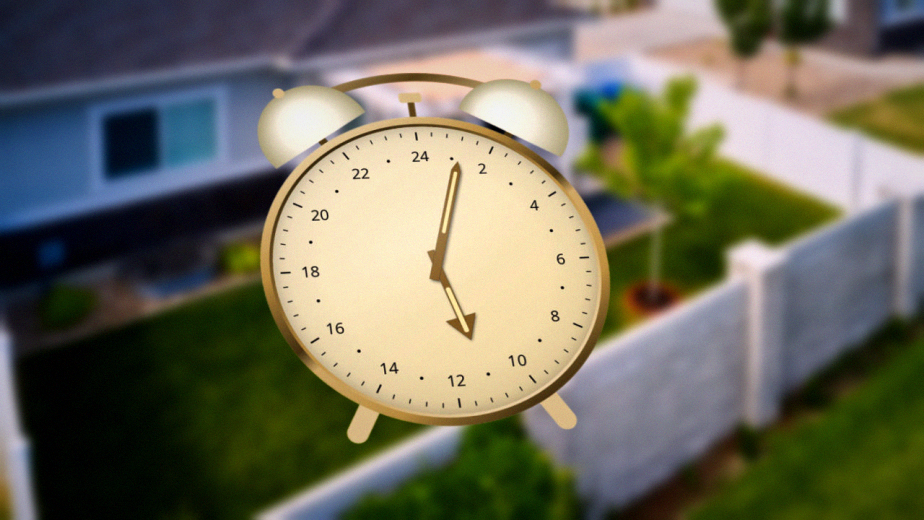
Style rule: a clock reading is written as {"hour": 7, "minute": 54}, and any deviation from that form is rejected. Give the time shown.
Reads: {"hour": 11, "minute": 3}
